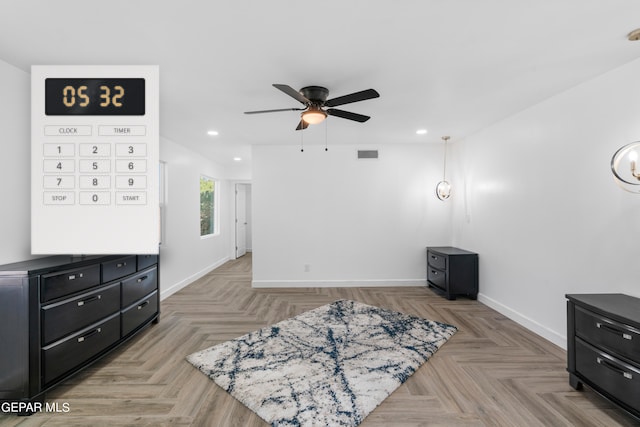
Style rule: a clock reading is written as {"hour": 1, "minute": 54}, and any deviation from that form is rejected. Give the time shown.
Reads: {"hour": 5, "minute": 32}
